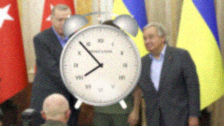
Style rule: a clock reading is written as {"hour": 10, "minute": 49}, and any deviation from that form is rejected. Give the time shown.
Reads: {"hour": 7, "minute": 53}
